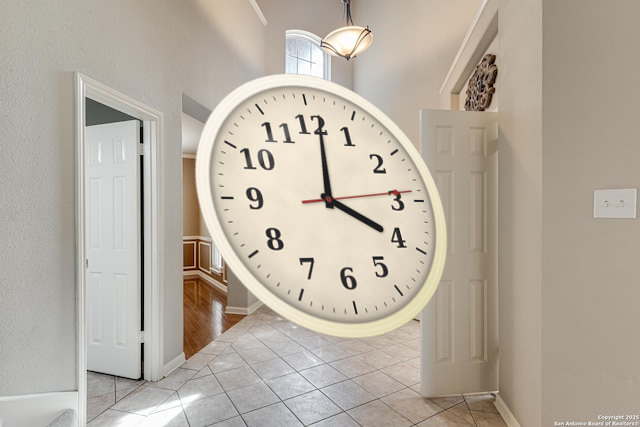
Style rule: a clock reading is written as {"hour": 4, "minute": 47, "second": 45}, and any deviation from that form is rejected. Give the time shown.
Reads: {"hour": 4, "minute": 1, "second": 14}
